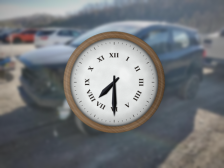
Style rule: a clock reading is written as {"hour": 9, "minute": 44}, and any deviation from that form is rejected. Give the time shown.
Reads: {"hour": 7, "minute": 30}
